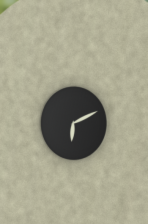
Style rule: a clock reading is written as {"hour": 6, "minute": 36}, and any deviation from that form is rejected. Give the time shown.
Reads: {"hour": 6, "minute": 11}
